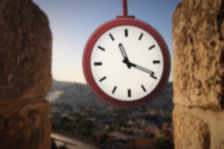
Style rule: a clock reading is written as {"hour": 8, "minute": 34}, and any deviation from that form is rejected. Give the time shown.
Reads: {"hour": 11, "minute": 19}
